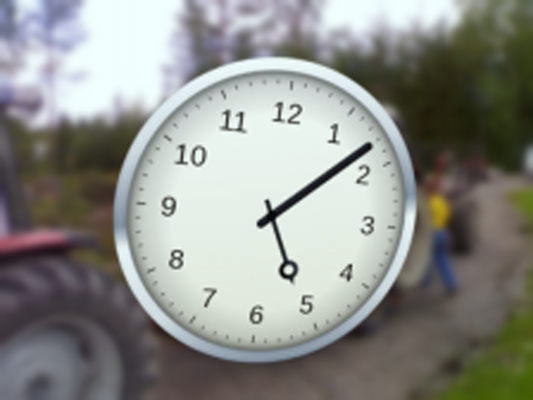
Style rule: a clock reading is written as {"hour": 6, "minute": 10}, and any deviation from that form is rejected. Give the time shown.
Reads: {"hour": 5, "minute": 8}
